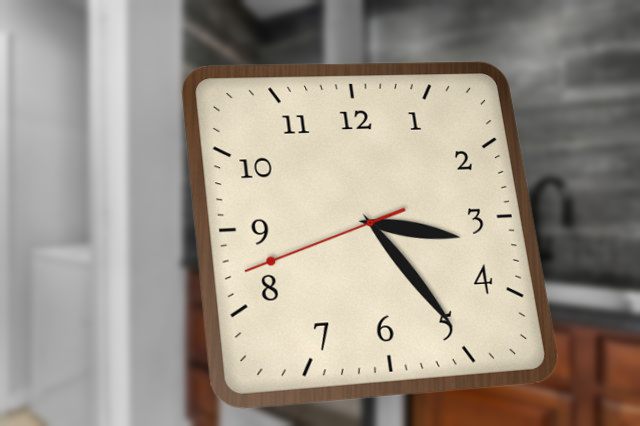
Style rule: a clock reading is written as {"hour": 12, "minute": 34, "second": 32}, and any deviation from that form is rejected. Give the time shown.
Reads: {"hour": 3, "minute": 24, "second": 42}
